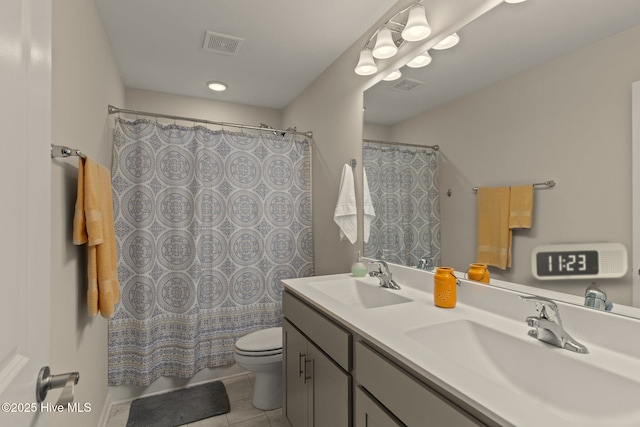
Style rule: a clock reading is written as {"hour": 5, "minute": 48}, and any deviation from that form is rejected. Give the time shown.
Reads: {"hour": 11, "minute": 23}
